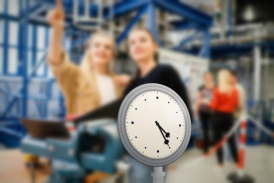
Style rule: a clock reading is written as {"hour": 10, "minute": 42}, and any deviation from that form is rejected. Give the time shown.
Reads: {"hour": 4, "minute": 25}
